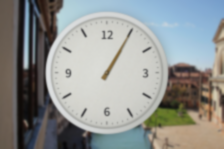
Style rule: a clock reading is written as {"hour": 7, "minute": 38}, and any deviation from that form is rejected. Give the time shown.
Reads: {"hour": 1, "minute": 5}
